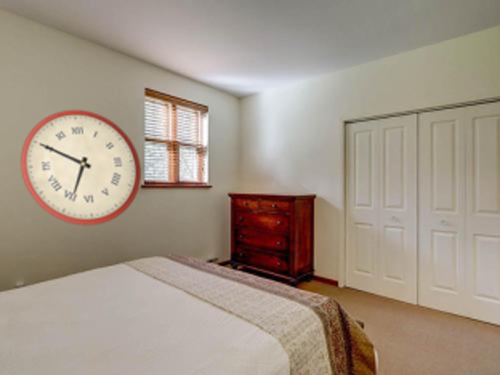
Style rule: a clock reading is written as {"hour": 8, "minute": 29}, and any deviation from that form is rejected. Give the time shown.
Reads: {"hour": 6, "minute": 50}
